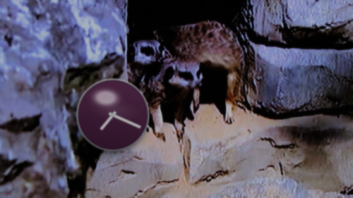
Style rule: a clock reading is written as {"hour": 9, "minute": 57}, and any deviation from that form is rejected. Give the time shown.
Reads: {"hour": 7, "minute": 19}
